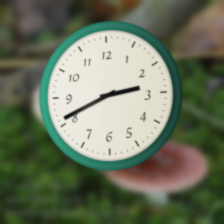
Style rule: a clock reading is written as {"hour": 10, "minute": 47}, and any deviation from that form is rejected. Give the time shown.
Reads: {"hour": 2, "minute": 41}
